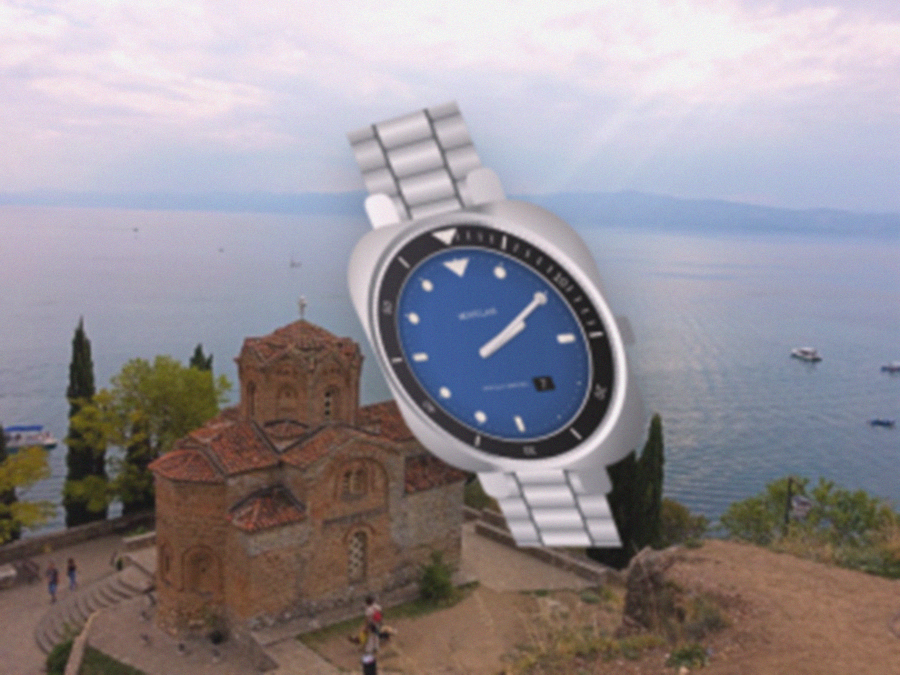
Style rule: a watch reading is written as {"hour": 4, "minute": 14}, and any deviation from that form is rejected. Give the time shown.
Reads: {"hour": 2, "minute": 10}
